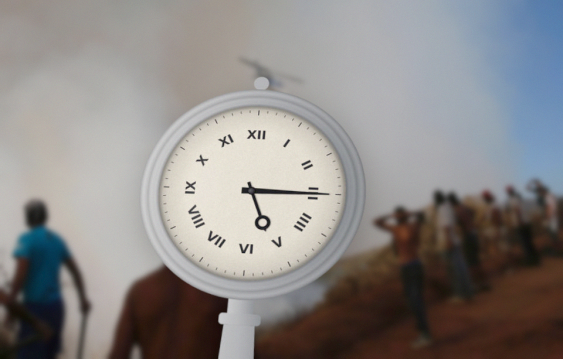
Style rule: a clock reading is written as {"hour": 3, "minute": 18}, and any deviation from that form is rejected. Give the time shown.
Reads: {"hour": 5, "minute": 15}
